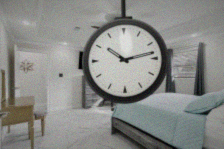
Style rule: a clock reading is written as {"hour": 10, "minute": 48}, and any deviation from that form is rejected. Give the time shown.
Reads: {"hour": 10, "minute": 13}
